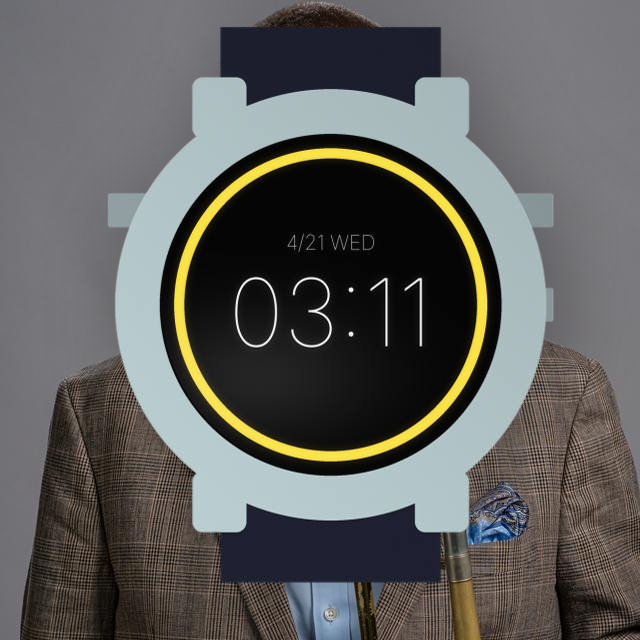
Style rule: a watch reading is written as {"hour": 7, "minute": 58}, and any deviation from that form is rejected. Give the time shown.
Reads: {"hour": 3, "minute": 11}
